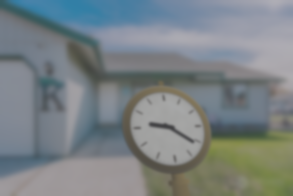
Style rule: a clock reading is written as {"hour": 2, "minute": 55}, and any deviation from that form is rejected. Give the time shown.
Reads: {"hour": 9, "minute": 21}
